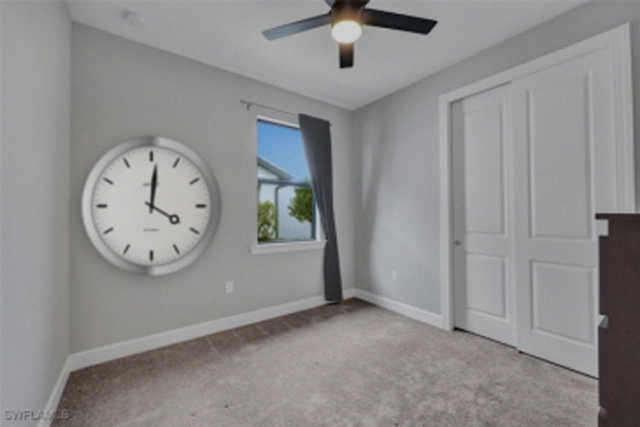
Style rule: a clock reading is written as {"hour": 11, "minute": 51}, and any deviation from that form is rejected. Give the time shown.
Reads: {"hour": 4, "minute": 1}
